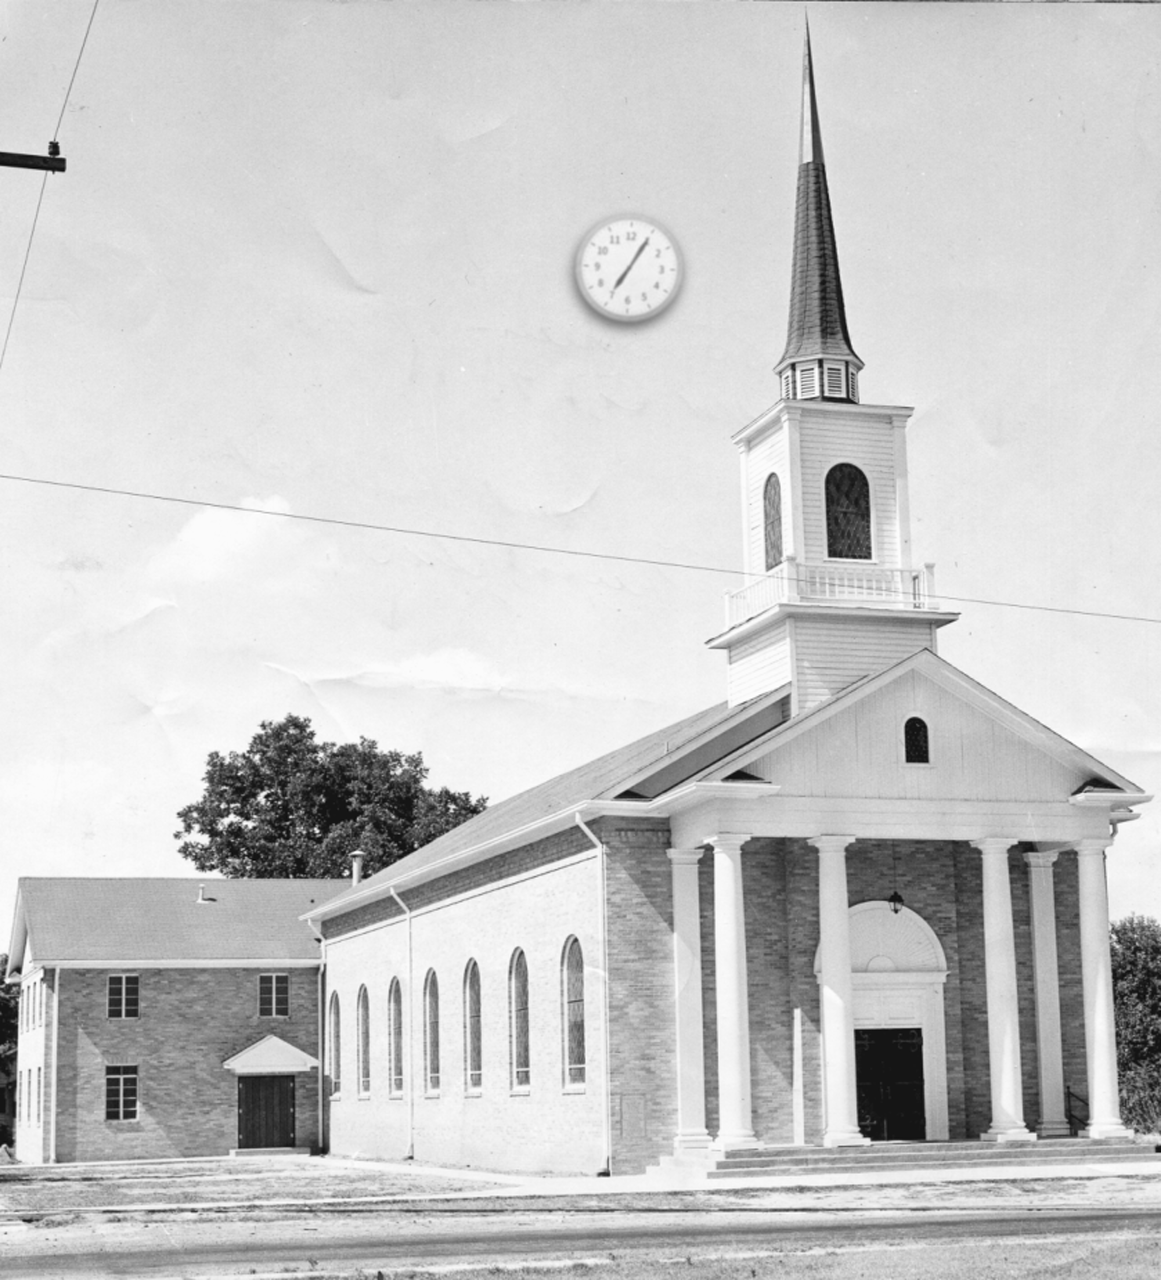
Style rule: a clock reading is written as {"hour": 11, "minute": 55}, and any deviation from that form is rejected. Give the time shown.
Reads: {"hour": 7, "minute": 5}
